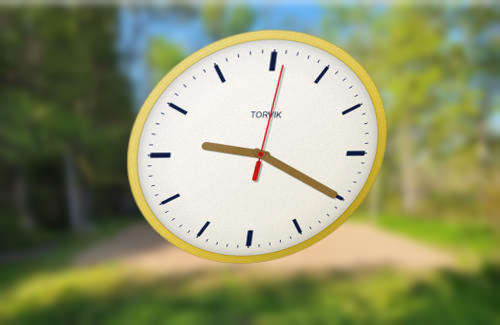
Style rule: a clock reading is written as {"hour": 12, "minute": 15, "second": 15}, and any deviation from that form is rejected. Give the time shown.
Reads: {"hour": 9, "minute": 20, "second": 1}
